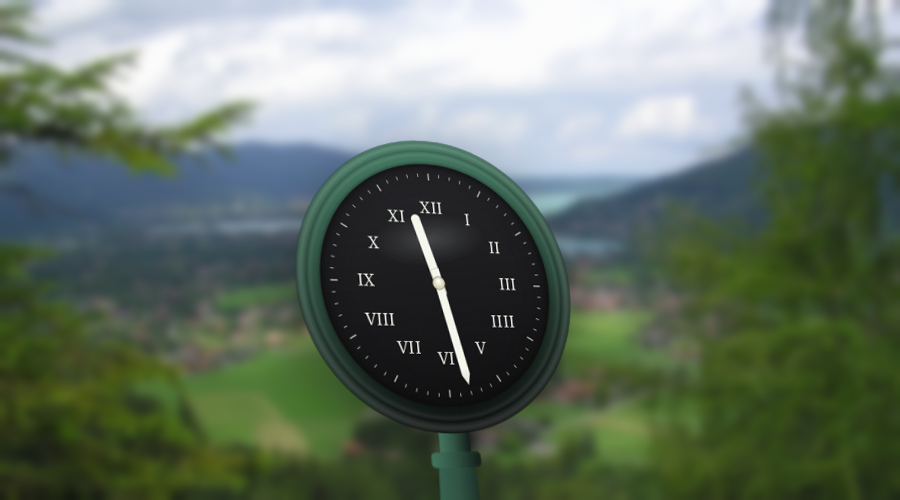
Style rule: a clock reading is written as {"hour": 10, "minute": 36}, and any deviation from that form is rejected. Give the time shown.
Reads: {"hour": 11, "minute": 28}
